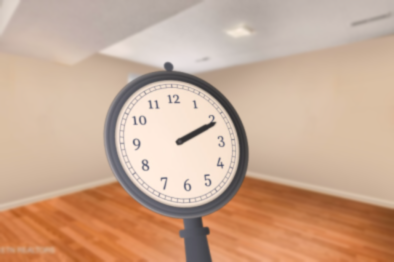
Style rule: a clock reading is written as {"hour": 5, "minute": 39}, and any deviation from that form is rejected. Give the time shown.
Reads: {"hour": 2, "minute": 11}
